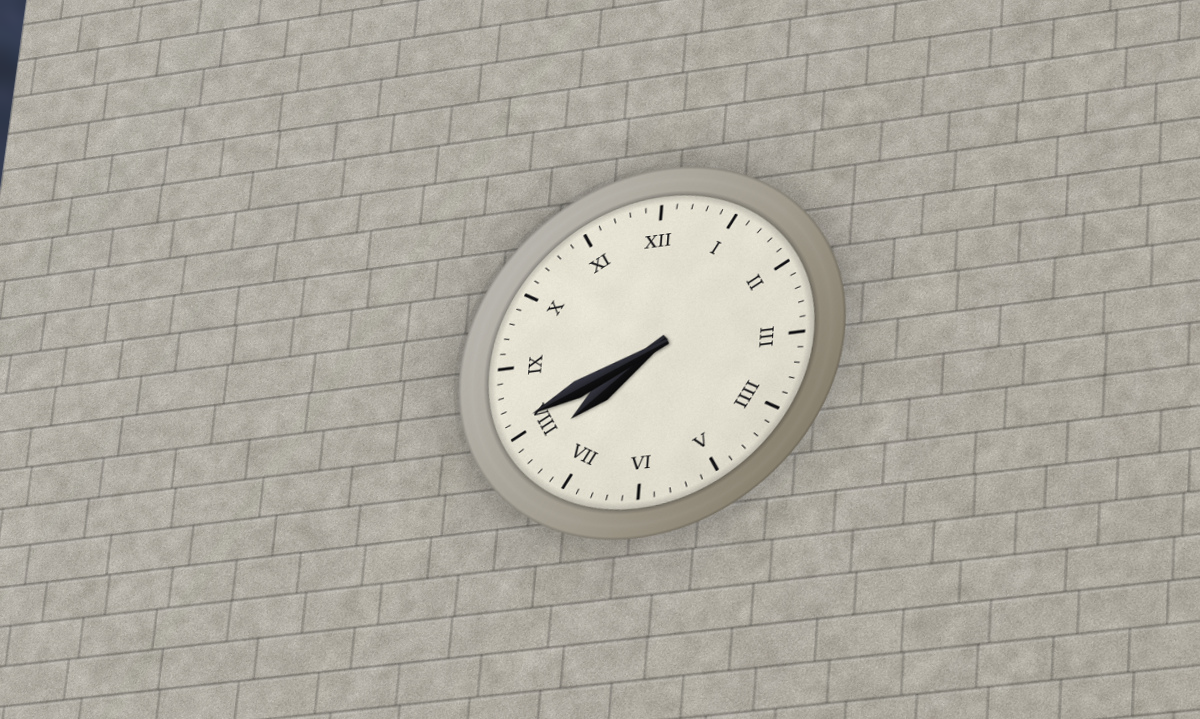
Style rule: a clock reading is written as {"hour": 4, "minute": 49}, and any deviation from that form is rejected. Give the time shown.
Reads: {"hour": 7, "minute": 41}
